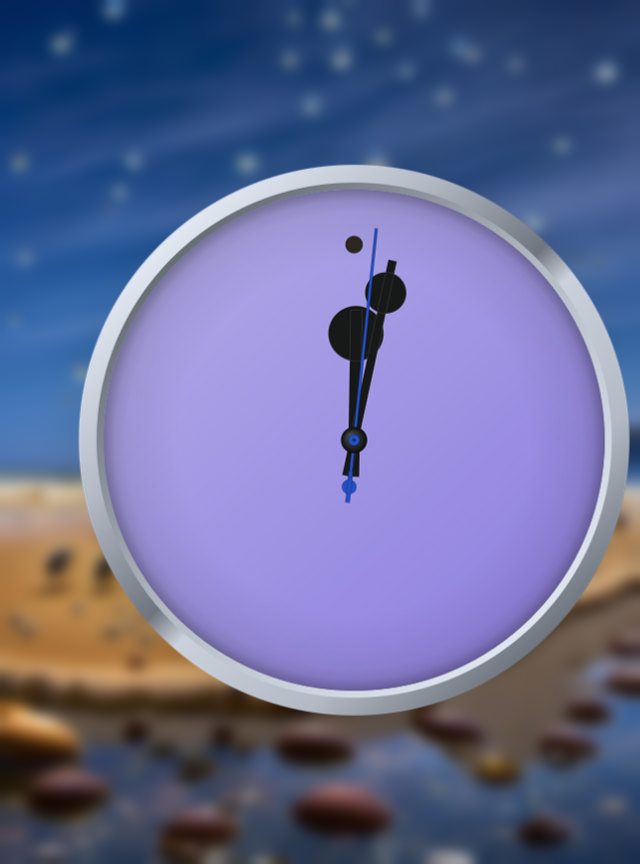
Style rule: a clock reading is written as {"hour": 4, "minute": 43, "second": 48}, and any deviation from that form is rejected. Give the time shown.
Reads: {"hour": 12, "minute": 2, "second": 1}
